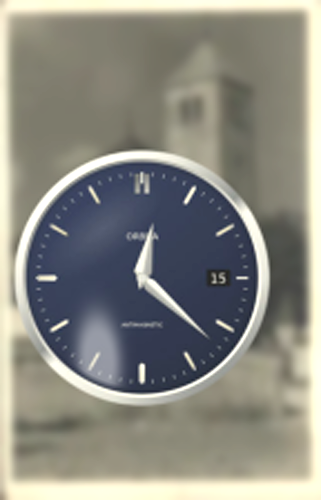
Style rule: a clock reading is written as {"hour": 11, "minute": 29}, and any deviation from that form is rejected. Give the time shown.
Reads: {"hour": 12, "minute": 22}
